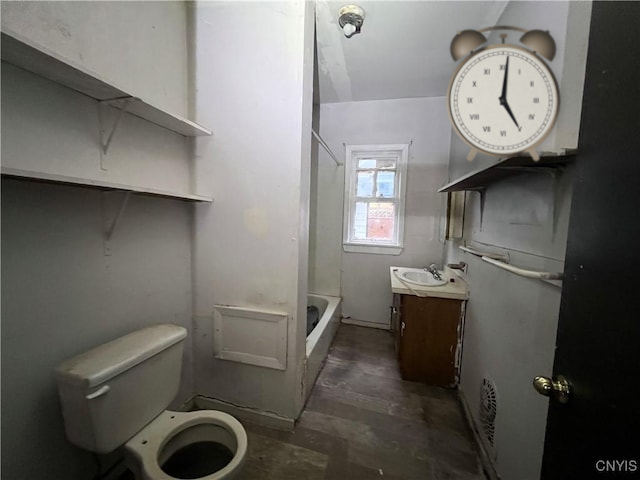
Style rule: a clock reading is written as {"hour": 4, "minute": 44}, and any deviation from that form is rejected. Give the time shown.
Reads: {"hour": 5, "minute": 1}
